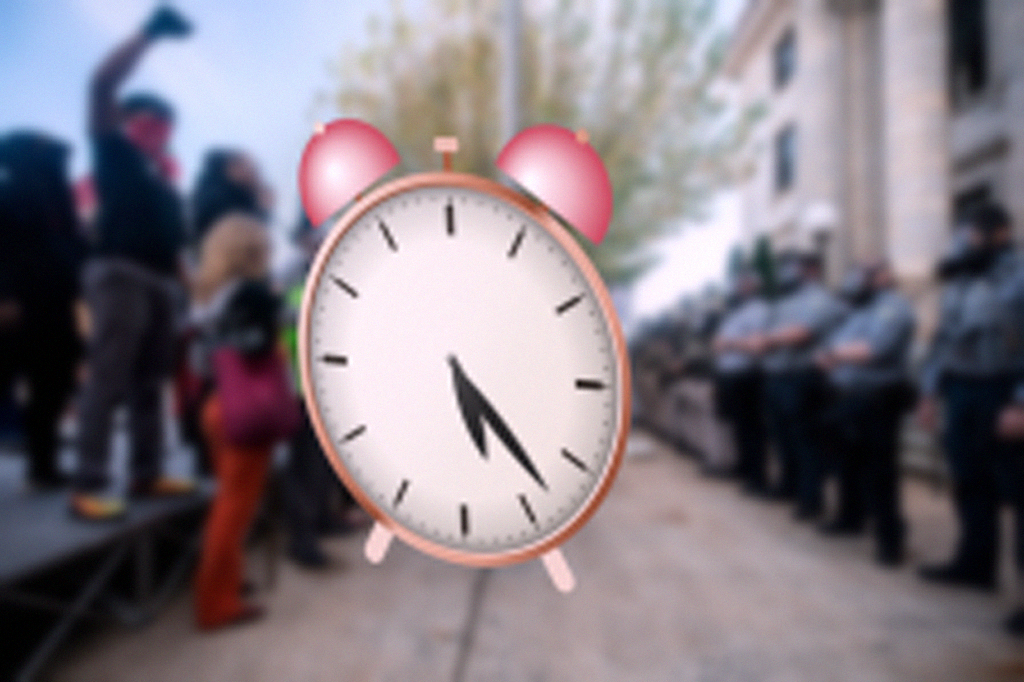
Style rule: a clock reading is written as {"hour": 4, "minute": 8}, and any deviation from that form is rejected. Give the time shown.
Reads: {"hour": 5, "minute": 23}
